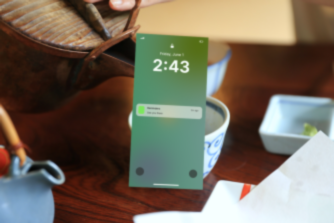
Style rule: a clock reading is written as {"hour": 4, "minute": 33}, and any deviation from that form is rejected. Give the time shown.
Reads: {"hour": 2, "minute": 43}
